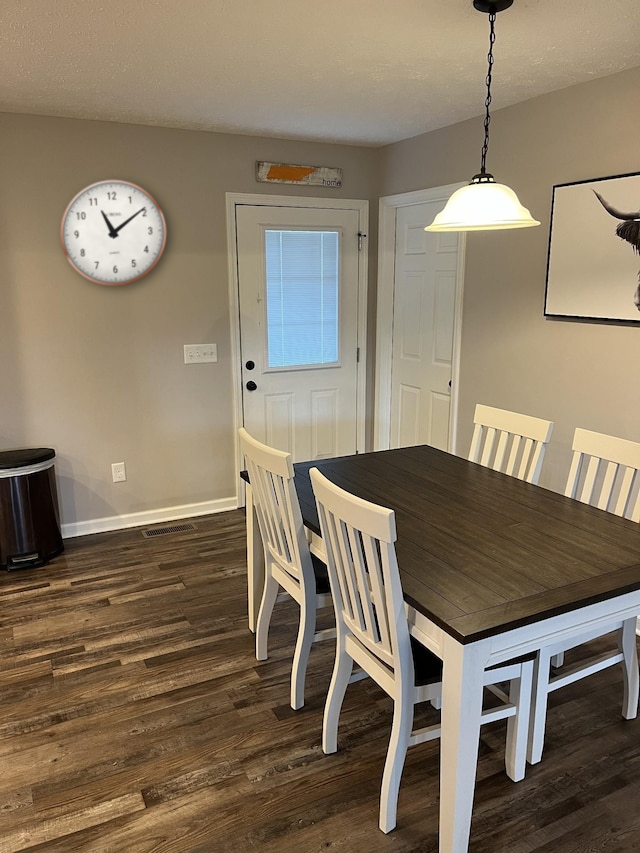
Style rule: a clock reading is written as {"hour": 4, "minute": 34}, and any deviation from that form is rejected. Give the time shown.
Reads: {"hour": 11, "minute": 9}
